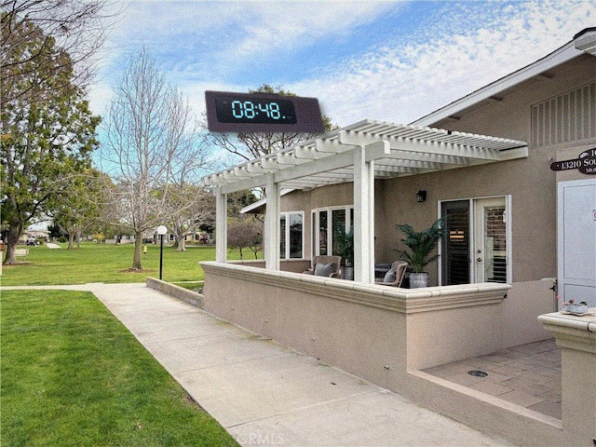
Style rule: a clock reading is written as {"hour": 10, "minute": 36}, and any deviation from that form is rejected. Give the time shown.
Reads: {"hour": 8, "minute": 48}
